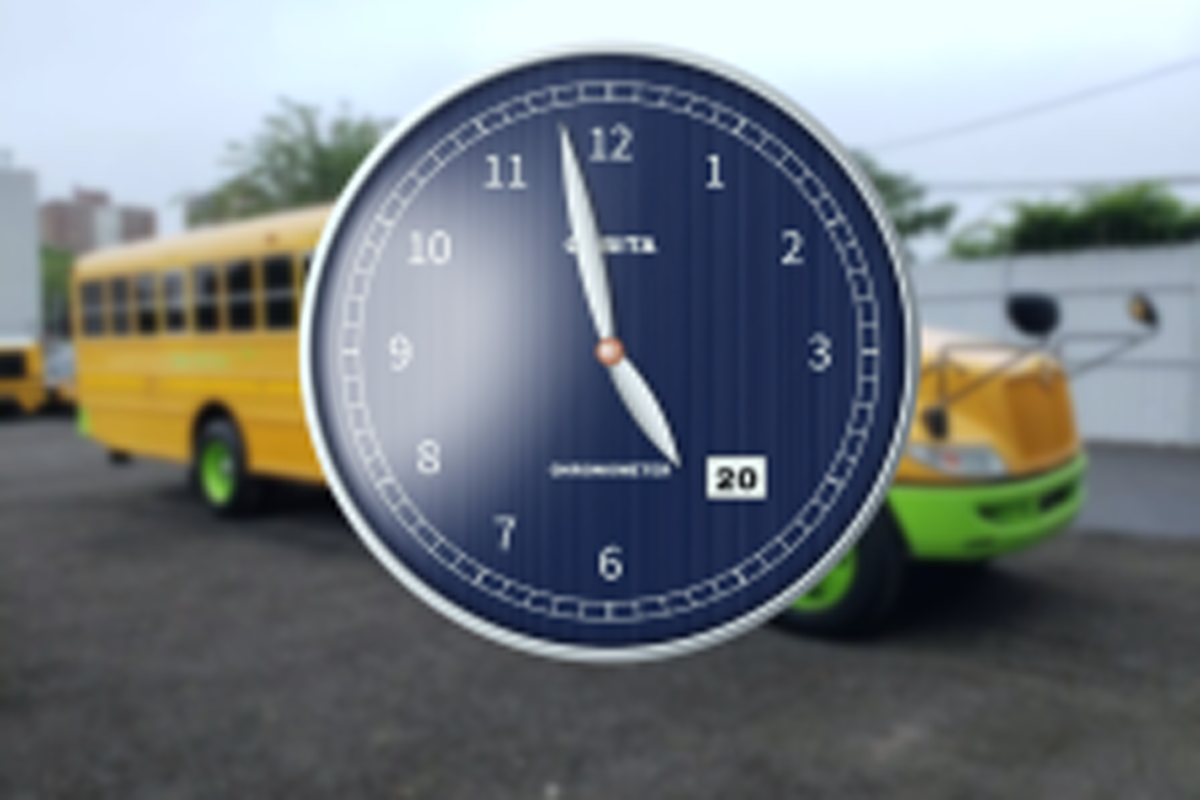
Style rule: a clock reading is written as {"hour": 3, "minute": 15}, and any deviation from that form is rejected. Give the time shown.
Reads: {"hour": 4, "minute": 58}
